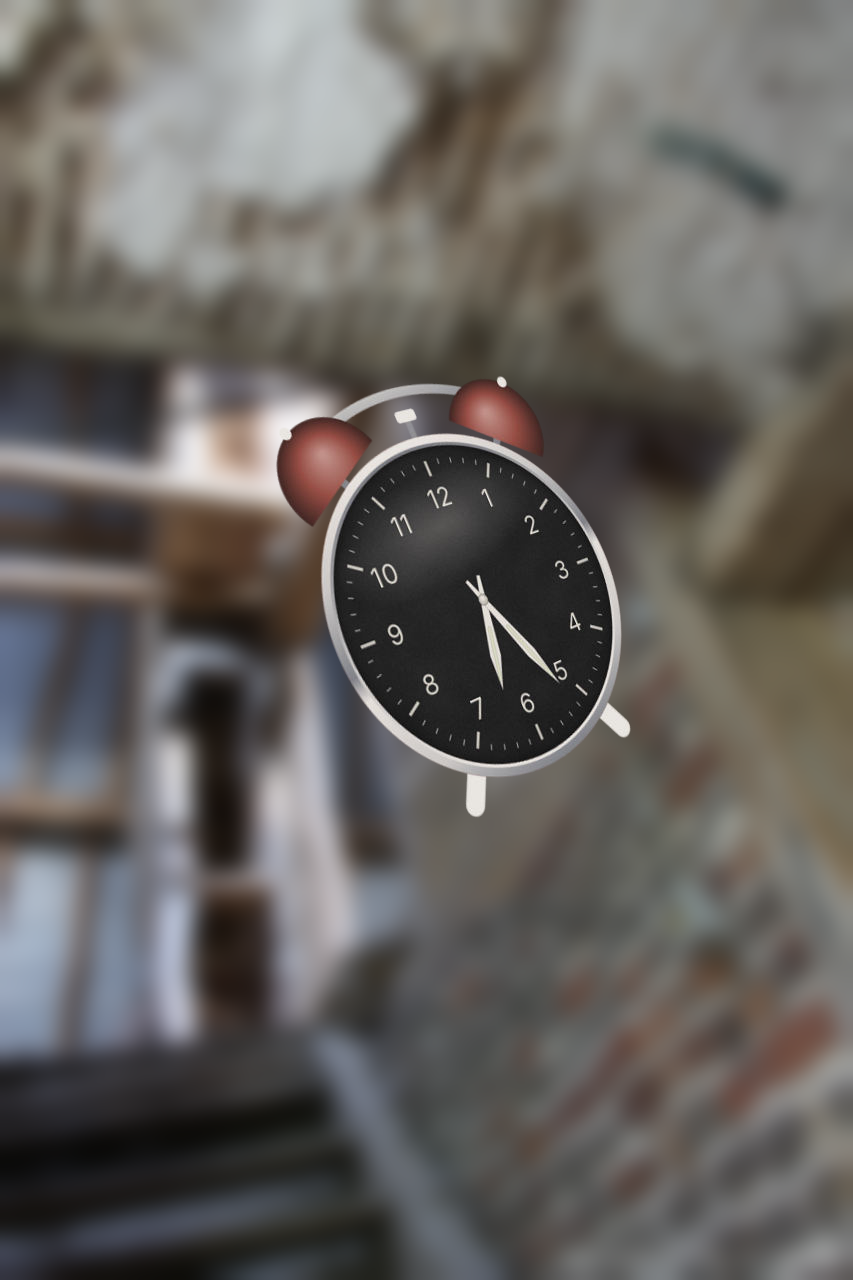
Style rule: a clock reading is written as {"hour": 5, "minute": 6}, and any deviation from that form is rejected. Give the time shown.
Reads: {"hour": 6, "minute": 26}
